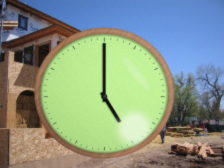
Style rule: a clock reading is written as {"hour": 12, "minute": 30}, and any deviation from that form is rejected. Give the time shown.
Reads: {"hour": 5, "minute": 0}
